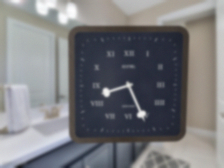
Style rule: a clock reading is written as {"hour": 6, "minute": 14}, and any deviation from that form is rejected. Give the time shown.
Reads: {"hour": 8, "minute": 26}
